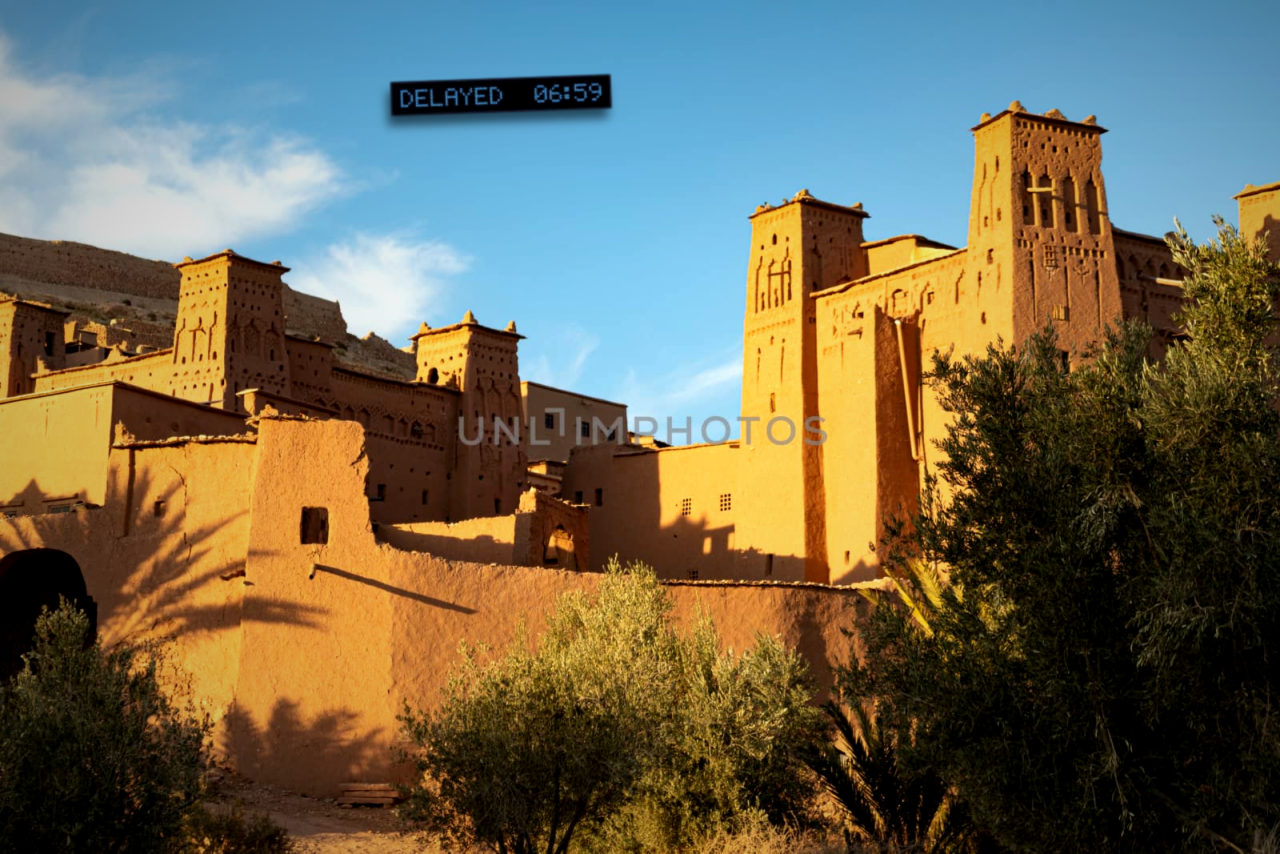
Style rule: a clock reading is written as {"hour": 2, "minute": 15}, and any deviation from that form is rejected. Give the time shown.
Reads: {"hour": 6, "minute": 59}
